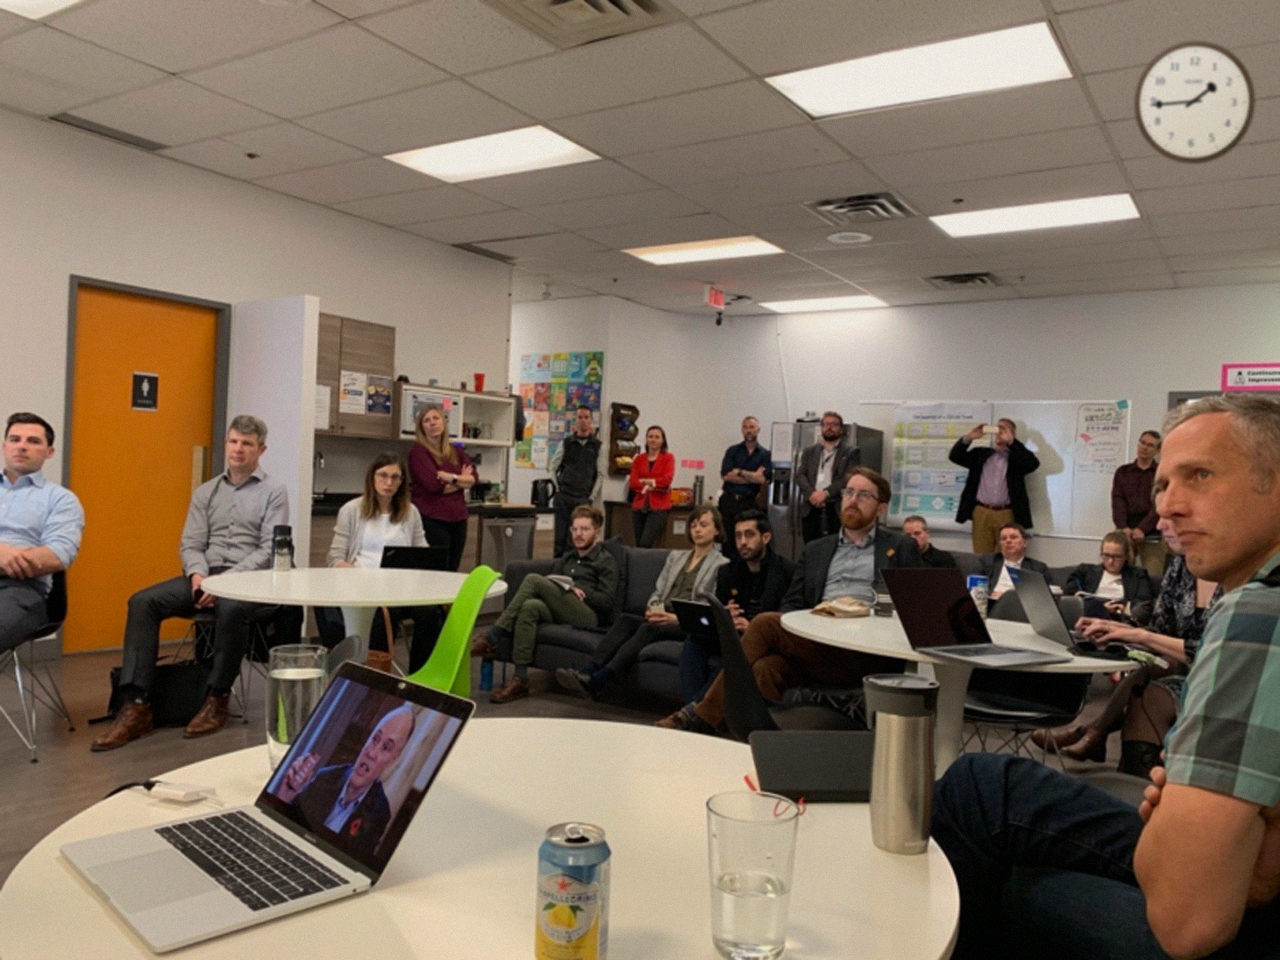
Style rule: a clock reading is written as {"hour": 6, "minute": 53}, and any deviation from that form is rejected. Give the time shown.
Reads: {"hour": 1, "minute": 44}
